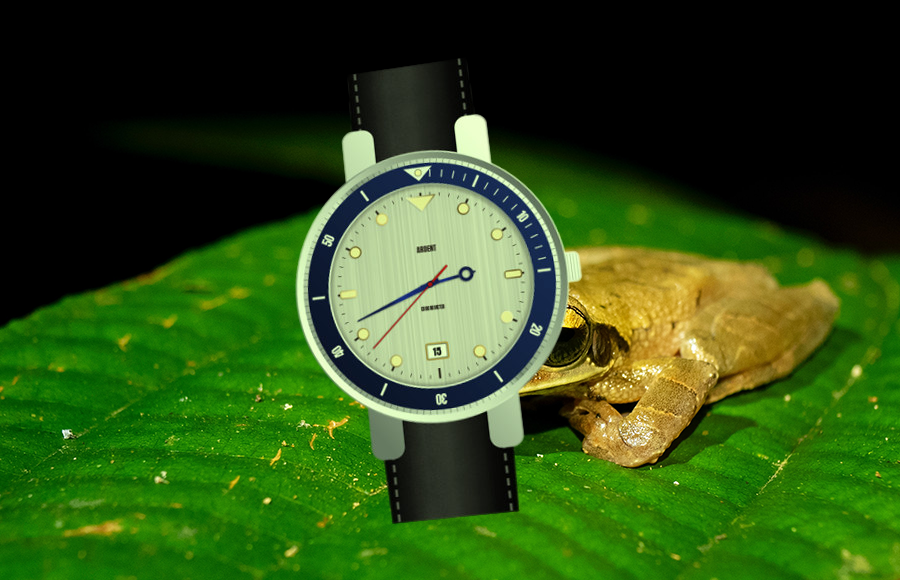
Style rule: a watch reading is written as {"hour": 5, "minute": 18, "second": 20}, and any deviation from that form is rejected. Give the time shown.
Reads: {"hour": 2, "minute": 41, "second": 38}
